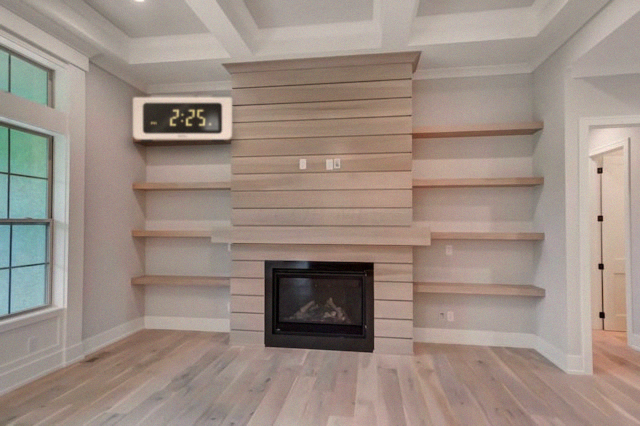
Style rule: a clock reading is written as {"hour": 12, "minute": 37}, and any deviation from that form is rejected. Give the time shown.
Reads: {"hour": 2, "minute": 25}
